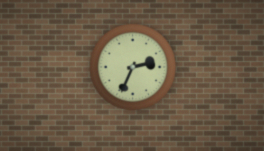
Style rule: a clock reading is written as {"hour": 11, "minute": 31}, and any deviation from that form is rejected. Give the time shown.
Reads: {"hour": 2, "minute": 34}
